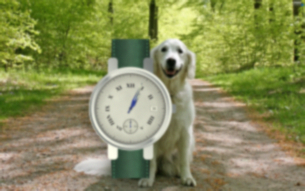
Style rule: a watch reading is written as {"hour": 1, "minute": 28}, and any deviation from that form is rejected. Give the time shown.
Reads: {"hour": 1, "minute": 4}
